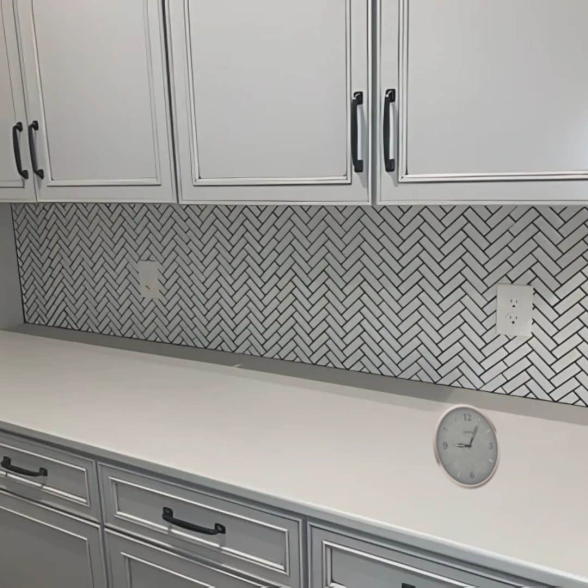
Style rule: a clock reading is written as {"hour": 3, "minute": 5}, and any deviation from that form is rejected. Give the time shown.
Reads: {"hour": 9, "minute": 5}
